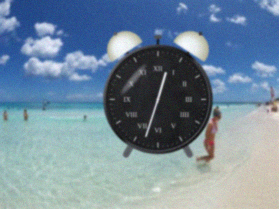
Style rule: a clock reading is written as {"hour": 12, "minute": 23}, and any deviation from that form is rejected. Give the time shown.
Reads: {"hour": 12, "minute": 33}
